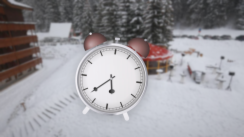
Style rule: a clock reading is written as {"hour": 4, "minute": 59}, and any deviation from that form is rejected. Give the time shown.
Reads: {"hour": 5, "minute": 38}
